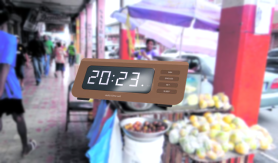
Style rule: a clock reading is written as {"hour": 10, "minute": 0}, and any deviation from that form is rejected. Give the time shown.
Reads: {"hour": 20, "minute": 23}
